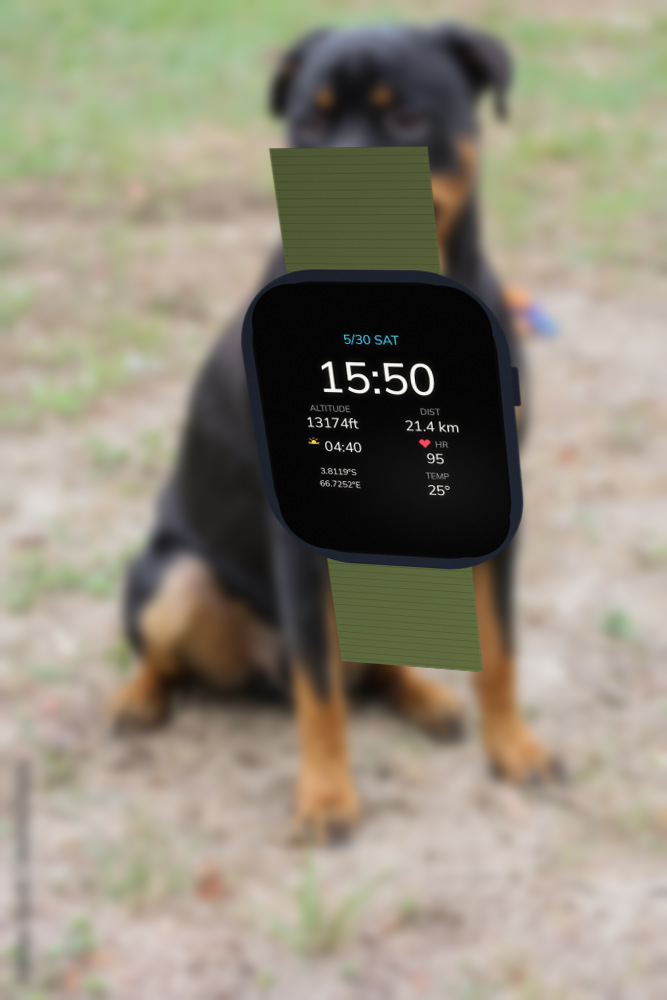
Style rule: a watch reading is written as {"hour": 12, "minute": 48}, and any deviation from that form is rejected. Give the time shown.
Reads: {"hour": 15, "minute": 50}
